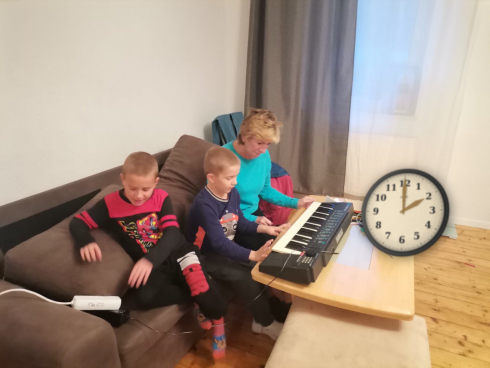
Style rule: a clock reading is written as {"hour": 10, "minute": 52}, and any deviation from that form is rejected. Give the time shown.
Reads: {"hour": 2, "minute": 0}
